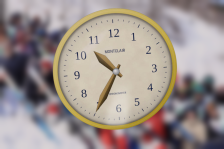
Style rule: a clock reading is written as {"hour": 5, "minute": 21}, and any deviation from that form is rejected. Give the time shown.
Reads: {"hour": 10, "minute": 35}
